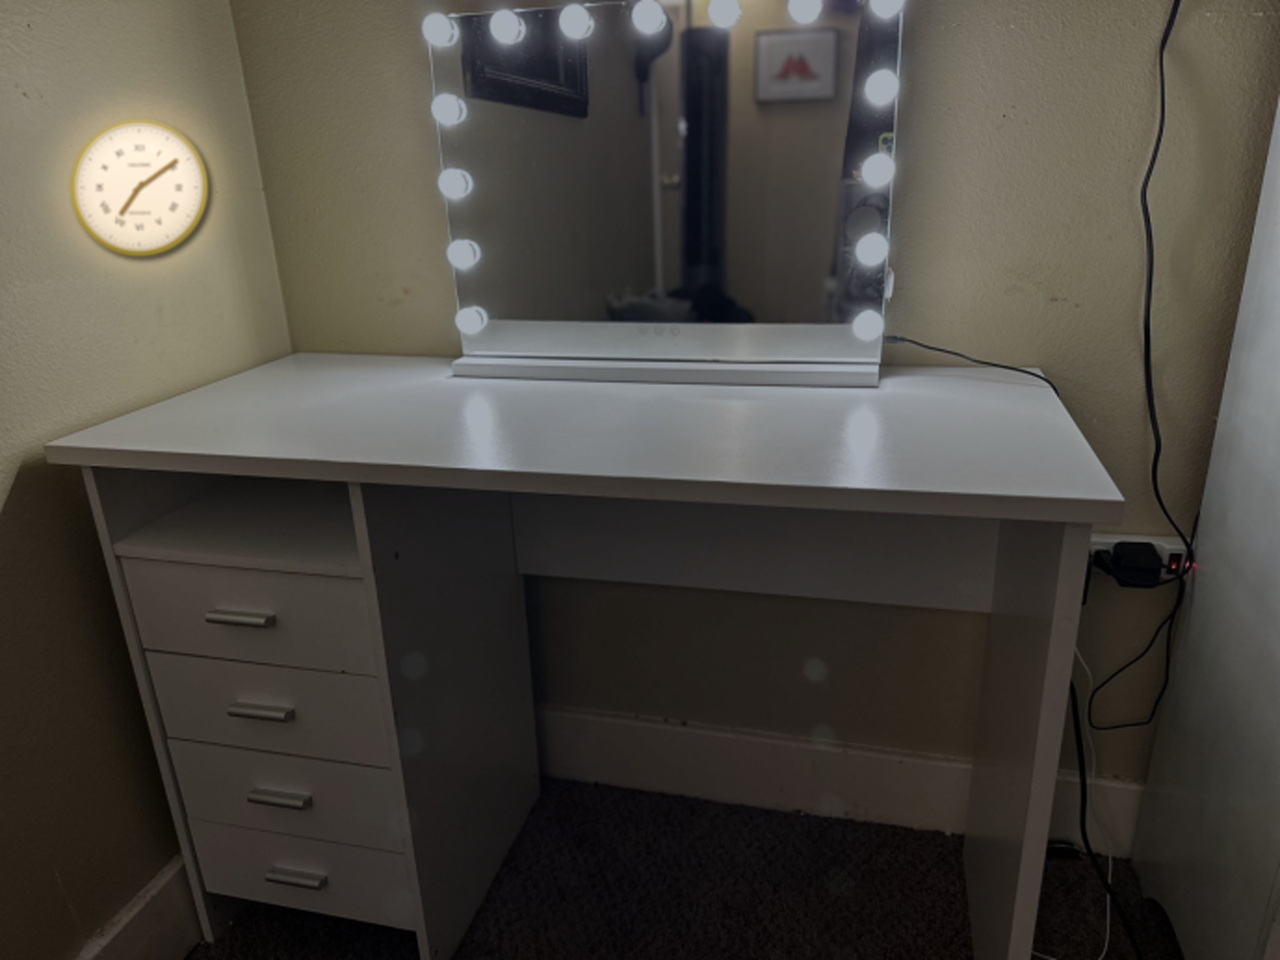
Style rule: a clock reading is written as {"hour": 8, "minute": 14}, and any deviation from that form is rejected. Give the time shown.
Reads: {"hour": 7, "minute": 9}
